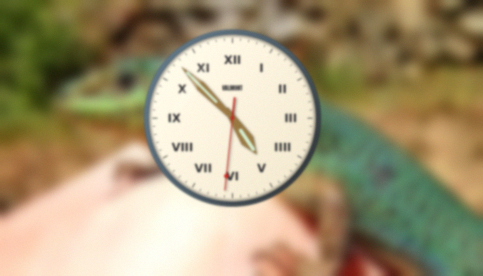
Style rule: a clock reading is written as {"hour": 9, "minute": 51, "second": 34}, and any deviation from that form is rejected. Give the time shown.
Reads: {"hour": 4, "minute": 52, "second": 31}
